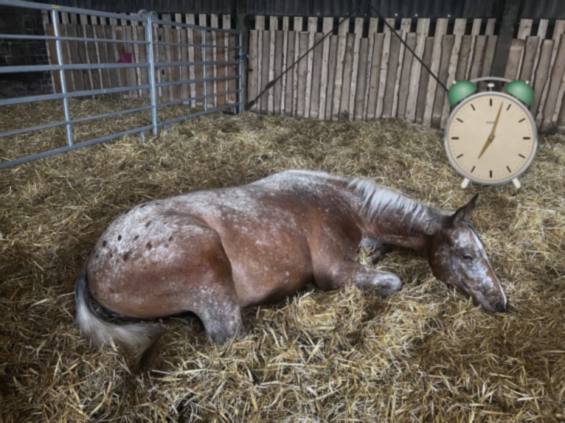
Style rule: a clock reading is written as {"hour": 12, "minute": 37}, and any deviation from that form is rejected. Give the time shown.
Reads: {"hour": 7, "minute": 3}
